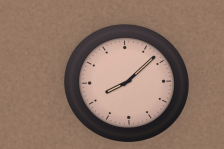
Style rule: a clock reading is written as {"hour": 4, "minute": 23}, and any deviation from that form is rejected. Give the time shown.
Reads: {"hour": 8, "minute": 8}
